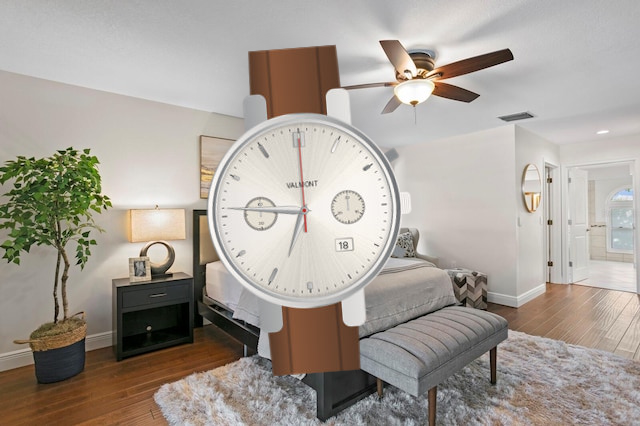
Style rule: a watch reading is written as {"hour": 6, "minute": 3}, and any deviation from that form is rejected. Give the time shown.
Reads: {"hour": 6, "minute": 46}
